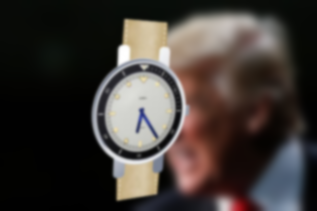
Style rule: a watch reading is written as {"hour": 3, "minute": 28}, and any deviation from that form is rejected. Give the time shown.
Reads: {"hour": 6, "minute": 24}
